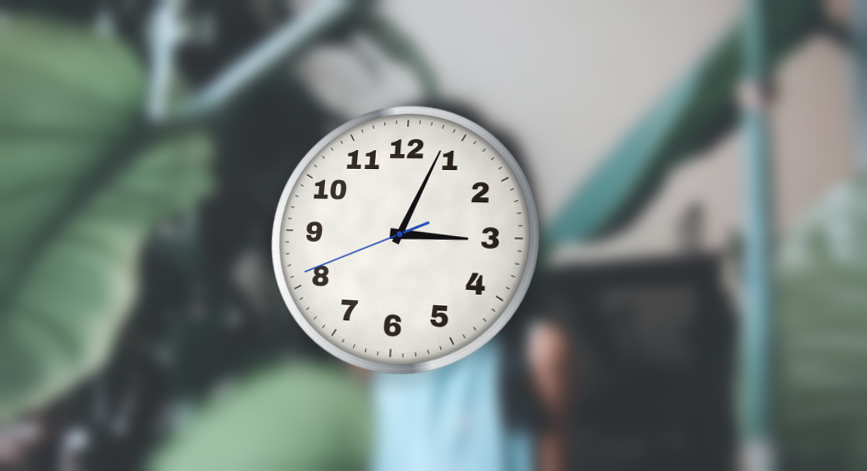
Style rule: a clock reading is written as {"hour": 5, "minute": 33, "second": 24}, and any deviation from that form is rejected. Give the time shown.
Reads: {"hour": 3, "minute": 3, "second": 41}
